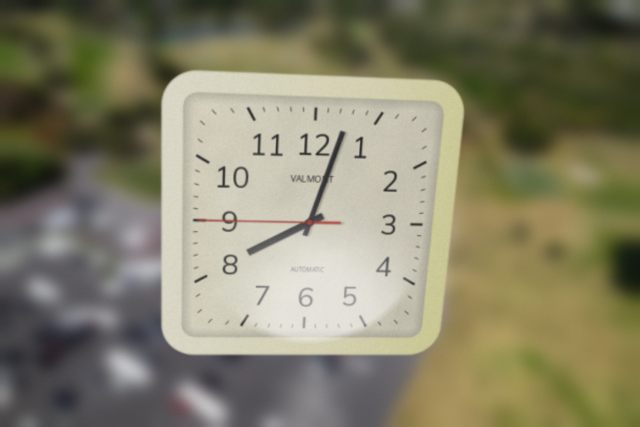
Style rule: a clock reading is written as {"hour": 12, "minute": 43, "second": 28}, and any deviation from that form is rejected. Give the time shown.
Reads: {"hour": 8, "minute": 2, "second": 45}
